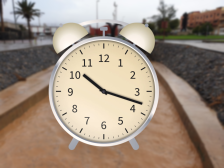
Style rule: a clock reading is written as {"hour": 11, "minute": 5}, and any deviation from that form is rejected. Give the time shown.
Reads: {"hour": 10, "minute": 18}
